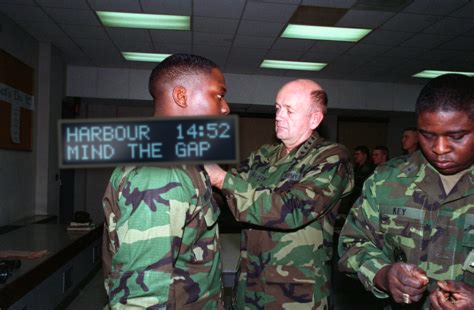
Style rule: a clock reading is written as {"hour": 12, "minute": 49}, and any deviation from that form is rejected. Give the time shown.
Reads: {"hour": 14, "minute": 52}
